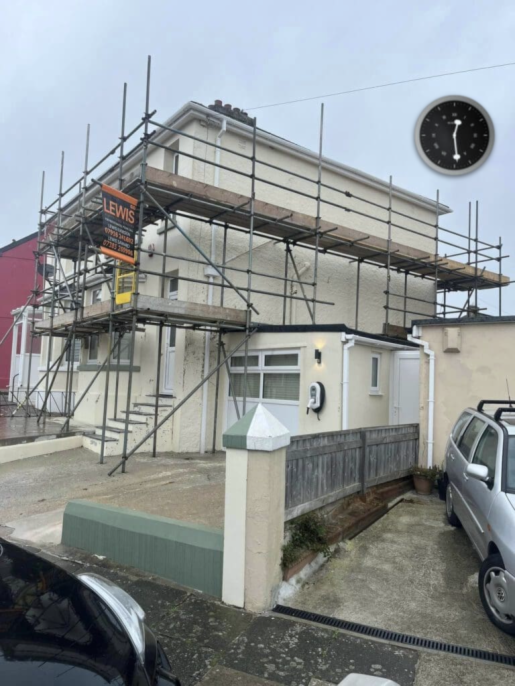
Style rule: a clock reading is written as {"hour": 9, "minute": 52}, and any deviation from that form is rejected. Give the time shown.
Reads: {"hour": 12, "minute": 29}
